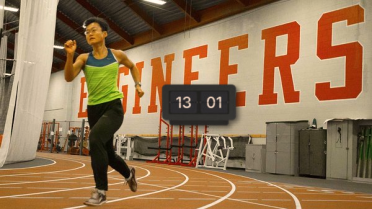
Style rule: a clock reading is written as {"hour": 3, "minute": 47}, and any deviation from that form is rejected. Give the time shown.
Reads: {"hour": 13, "minute": 1}
